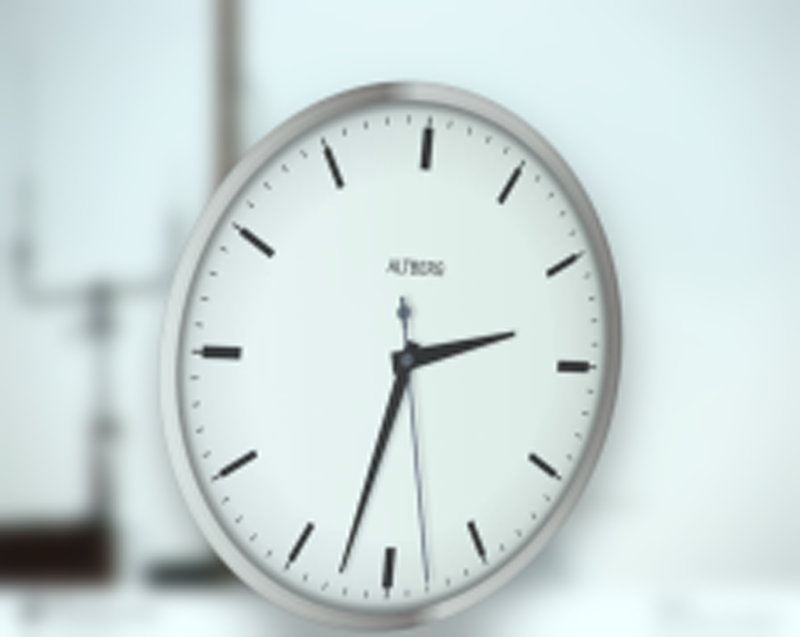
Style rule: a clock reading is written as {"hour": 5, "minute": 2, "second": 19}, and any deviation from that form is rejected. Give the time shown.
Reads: {"hour": 2, "minute": 32, "second": 28}
